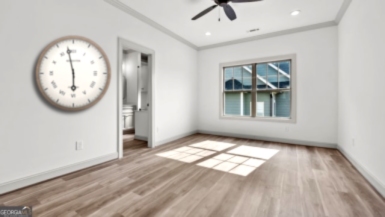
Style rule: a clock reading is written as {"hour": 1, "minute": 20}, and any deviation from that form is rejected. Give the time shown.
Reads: {"hour": 5, "minute": 58}
